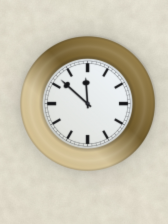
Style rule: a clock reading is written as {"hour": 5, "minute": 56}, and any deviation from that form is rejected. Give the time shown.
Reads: {"hour": 11, "minute": 52}
